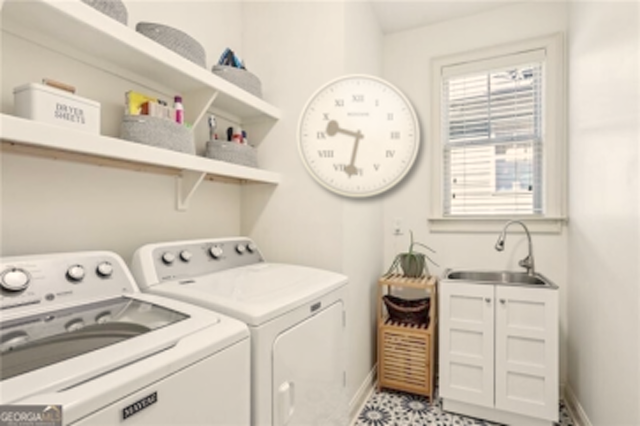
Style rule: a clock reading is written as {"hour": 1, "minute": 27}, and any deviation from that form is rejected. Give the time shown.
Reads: {"hour": 9, "minute": 32}
